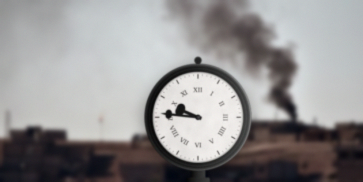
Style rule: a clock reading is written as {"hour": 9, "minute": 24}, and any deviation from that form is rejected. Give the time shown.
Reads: {"hour": 9, "minute": 46}
